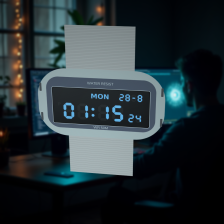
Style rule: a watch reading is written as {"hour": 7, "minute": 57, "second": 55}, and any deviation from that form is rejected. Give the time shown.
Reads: {"hour": 1, "minute": 15, "second": 24}
